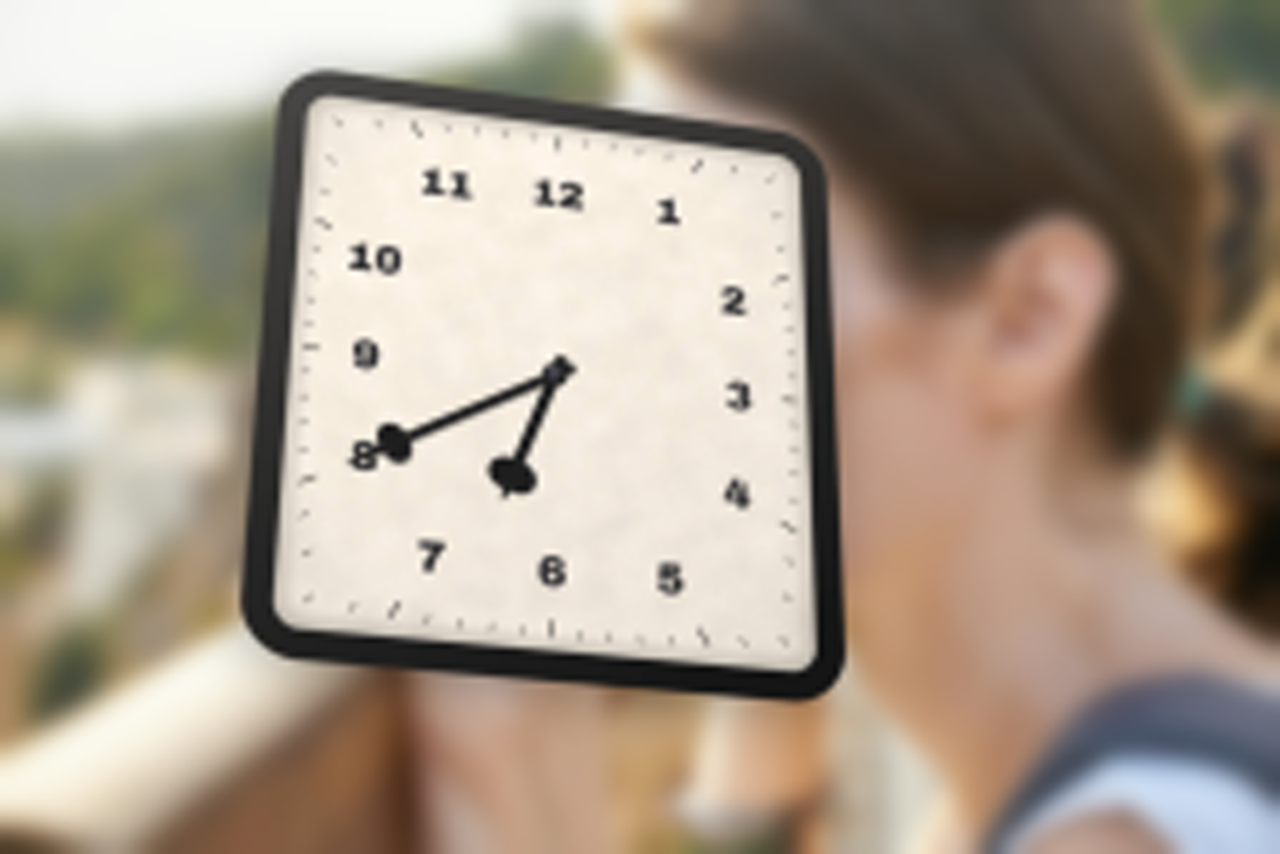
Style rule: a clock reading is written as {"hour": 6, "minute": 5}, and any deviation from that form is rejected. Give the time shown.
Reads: {"hour": 6, "minute": 40}
